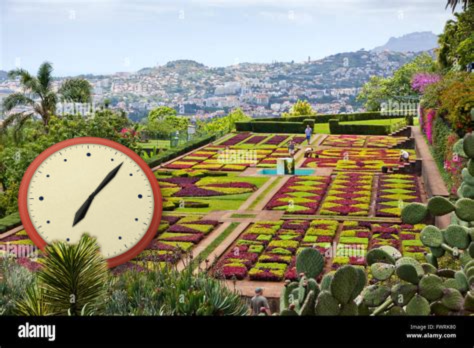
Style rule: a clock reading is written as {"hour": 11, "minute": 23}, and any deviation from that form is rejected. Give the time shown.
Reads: {"hour": 7, "minute": 7}
